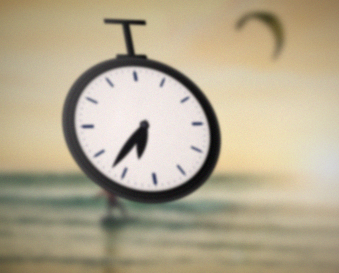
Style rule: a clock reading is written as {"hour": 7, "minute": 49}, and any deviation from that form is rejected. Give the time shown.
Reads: {"hour": 6, "minute": 37}
